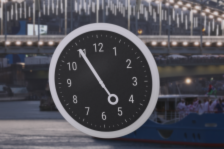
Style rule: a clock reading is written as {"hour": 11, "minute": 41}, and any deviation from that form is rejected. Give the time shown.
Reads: {"hour": 4, "minute": 55}
